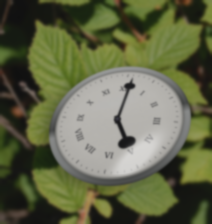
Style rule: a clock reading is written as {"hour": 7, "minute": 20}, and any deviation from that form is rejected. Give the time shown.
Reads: {"hour": 5, "minute": 1}
